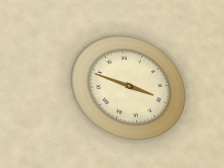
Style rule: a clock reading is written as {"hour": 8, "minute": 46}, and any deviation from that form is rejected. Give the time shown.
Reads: {"hour": 3, "minute": 49}
